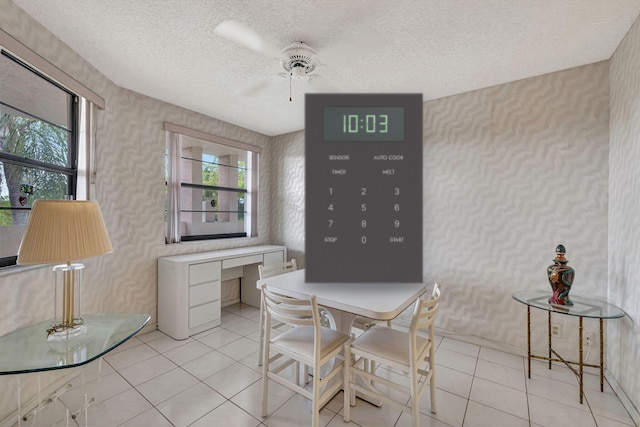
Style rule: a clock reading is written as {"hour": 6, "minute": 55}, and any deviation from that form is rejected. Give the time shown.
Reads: {"hour": 10, "minute": 3}
